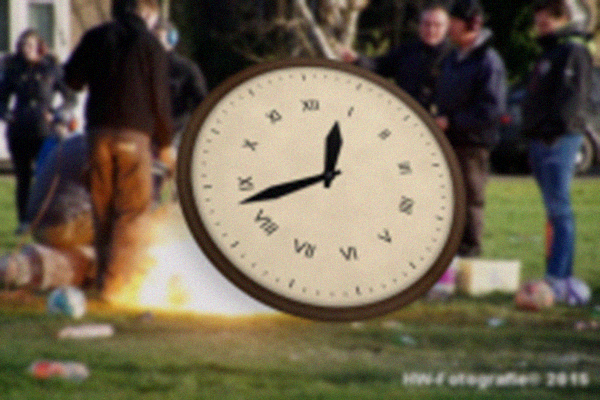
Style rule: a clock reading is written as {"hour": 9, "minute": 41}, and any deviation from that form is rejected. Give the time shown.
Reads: {"hour": 12, "minute": 43}
